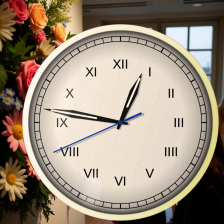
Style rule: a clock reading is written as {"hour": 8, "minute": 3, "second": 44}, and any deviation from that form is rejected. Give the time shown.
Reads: {"hour": 12, "minute": 46, "second": 41}
